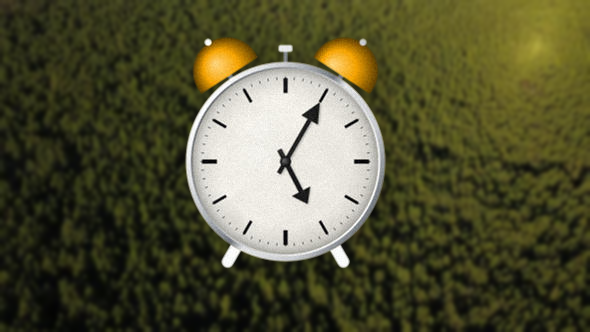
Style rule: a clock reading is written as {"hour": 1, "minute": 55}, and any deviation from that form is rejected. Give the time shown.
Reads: {"hour": 5, "minute": 5}
